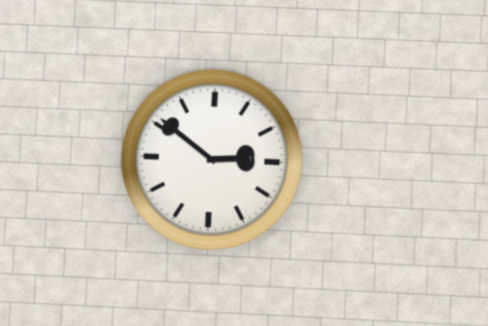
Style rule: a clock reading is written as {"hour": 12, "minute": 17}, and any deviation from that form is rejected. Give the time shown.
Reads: {"hour": 2, "minute": 51}
